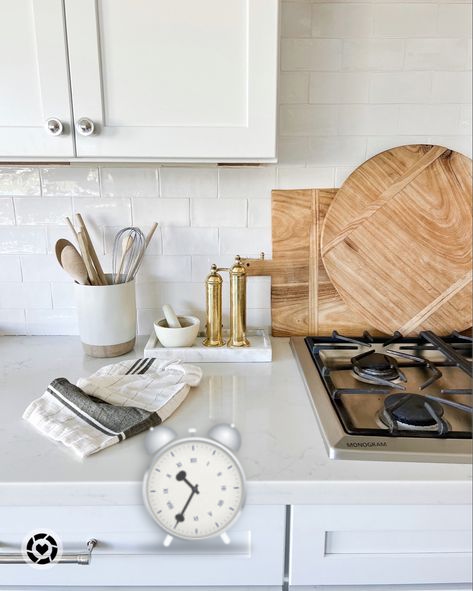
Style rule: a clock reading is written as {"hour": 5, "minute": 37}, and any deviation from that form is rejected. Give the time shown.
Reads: {"hour": 10, "minute": 35}
